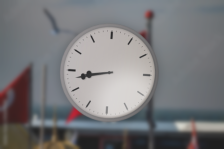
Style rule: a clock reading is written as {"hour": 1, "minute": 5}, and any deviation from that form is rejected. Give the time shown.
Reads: {"hour": 8, "minute": 43}
